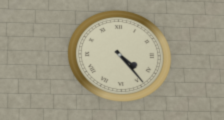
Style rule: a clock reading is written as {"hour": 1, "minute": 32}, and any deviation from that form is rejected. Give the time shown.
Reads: {"hour": 4, "minute": 24}
